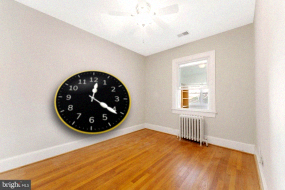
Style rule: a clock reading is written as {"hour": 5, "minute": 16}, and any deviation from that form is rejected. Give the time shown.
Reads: {"hour": 12, "minute": 21}
